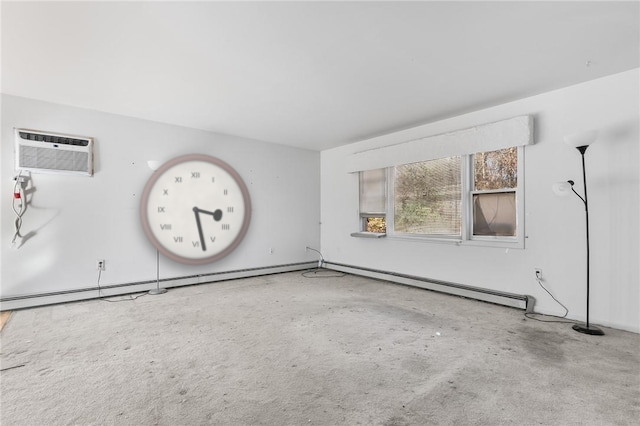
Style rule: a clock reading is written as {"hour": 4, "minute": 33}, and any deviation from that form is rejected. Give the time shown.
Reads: {"hour": 3, "minute": 28}
